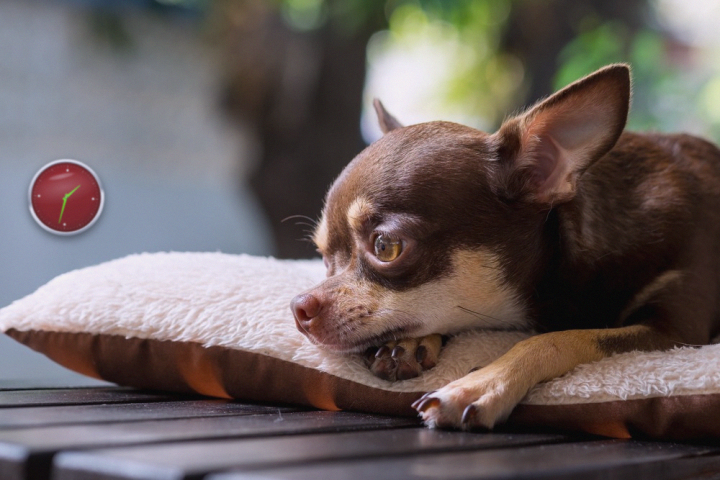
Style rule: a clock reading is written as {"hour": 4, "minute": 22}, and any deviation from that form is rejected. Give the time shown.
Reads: {"hour": 1, "minute": 32}
